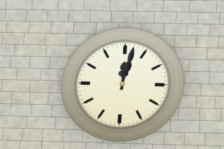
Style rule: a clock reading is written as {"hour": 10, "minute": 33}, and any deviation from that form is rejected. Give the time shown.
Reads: {"hour": 12, "minute": 2}
